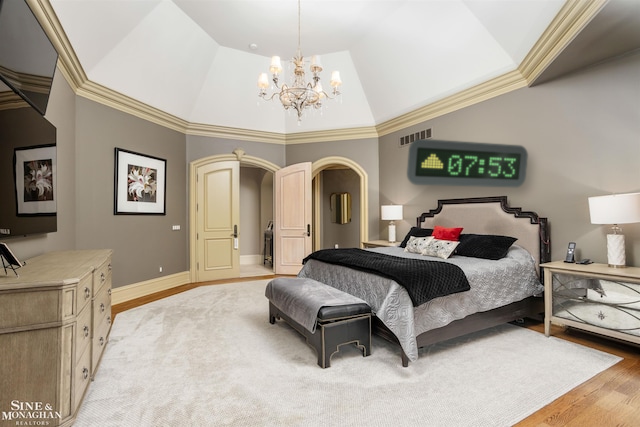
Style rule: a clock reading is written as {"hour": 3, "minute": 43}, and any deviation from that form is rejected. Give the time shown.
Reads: {"hour": 7, "minute": 53}
